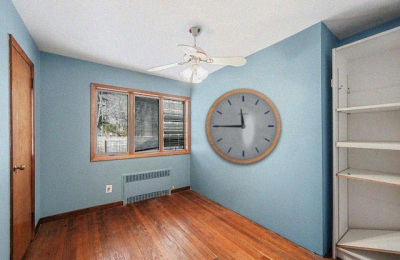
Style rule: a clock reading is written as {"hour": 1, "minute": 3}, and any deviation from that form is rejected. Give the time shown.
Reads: {"hour": 11, "minute": 45}
